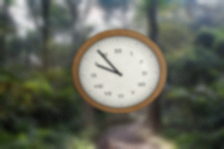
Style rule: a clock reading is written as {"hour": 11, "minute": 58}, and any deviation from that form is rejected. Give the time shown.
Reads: {"hour": 9, "minute": 54}
